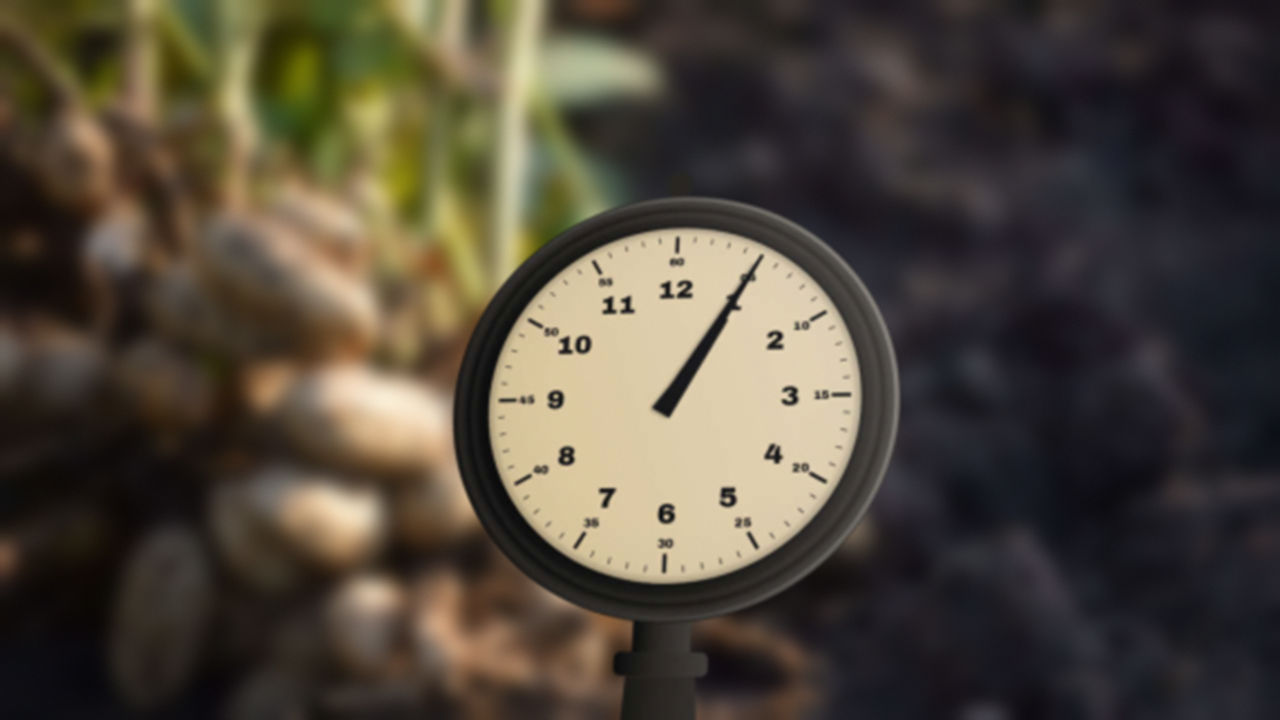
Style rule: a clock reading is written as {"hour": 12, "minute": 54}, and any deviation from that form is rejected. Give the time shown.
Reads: {"hour": 1, "minute": 5}
